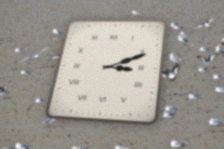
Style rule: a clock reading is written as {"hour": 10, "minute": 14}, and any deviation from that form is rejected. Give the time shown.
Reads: {"hour": 3, "minute": 11}
